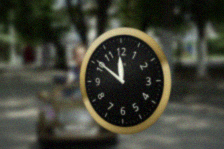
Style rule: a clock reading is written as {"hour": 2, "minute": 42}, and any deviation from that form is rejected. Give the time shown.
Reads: {"hour": 11, "minute": 51}
